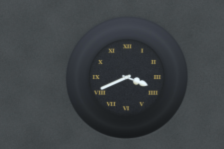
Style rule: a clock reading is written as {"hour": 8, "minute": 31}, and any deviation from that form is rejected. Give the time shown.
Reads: {"hour": 3, "minute": 41}
